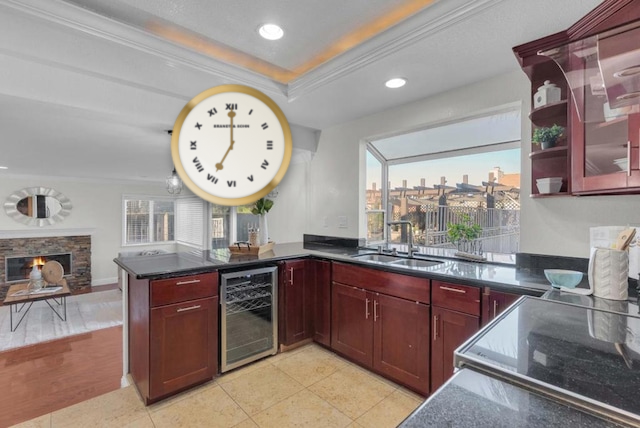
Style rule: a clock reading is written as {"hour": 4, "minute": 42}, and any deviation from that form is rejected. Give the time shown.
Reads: {"hour": 7, "minute": 0}
